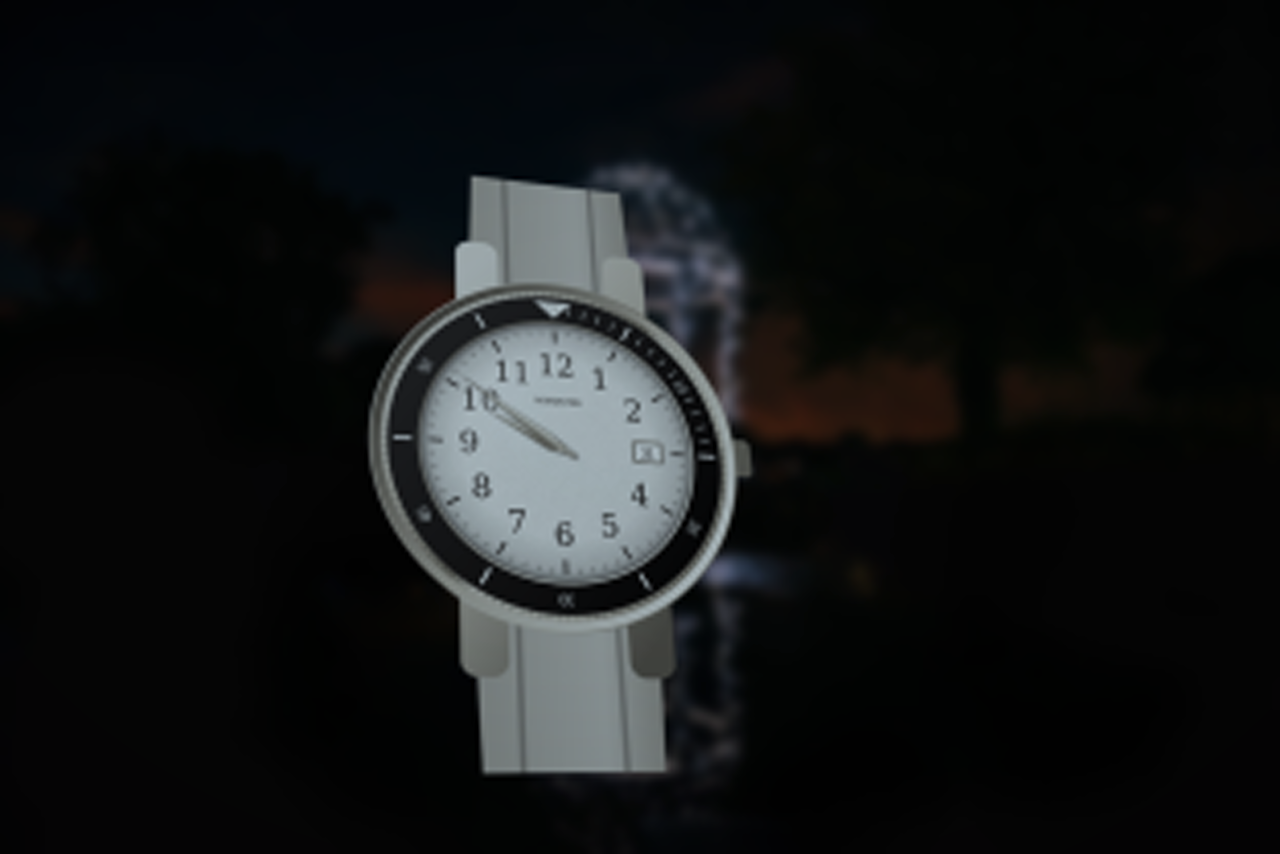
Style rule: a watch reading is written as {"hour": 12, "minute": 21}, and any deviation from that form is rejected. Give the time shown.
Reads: {"hour": 9, "minute": 51}
